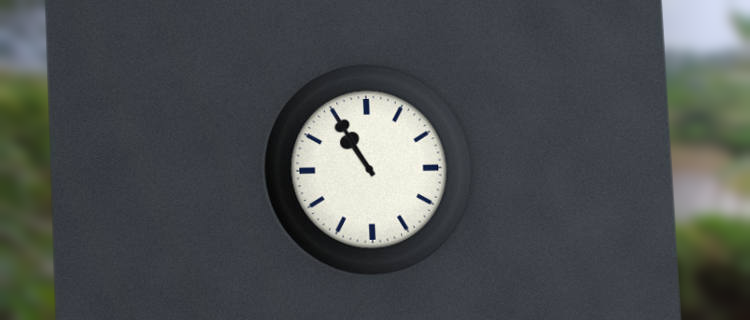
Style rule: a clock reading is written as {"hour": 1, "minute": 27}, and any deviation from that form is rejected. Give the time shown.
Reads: {"hour": 10, "minute": 55}
